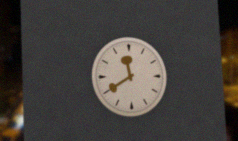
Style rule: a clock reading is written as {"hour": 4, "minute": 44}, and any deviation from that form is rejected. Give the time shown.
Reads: {"hour": 11, "minute": 40}
